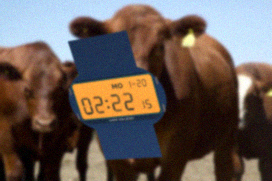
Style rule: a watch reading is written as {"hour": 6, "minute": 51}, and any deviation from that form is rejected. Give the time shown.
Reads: {"hour": 2, "minute": 22}
